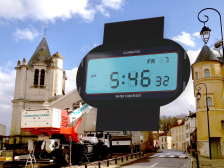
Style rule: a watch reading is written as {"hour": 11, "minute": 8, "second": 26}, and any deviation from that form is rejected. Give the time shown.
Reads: {"hour": 5, "minute": 46, "second": 32}
